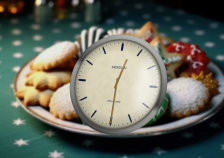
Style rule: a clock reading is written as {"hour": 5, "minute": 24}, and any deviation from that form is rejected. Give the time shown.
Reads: {"hour": 12, "minute": 30}
